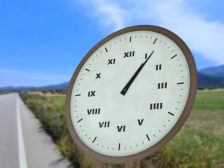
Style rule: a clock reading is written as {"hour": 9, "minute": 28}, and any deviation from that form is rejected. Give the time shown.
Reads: {"hour": 1, "minute": 6}
